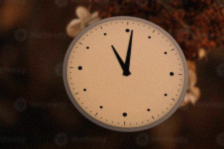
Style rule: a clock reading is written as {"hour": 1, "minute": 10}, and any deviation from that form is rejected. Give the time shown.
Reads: {"hour": 11, "minute": 1}
